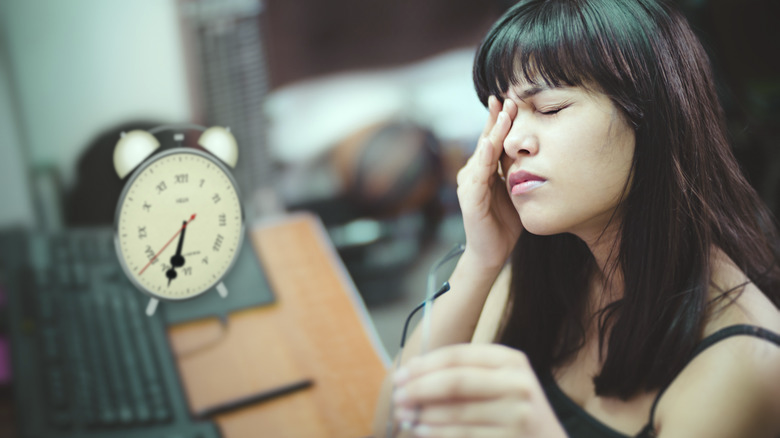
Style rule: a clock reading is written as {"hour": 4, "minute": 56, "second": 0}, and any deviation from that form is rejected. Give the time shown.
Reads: {"hour": 6, "minute": 33, "second": 39}
